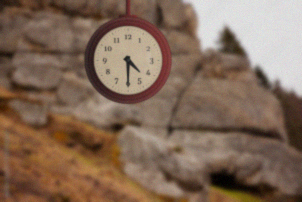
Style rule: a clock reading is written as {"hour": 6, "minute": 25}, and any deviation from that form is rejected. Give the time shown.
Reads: {"hour": 4, "minute": 30}
